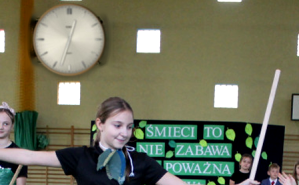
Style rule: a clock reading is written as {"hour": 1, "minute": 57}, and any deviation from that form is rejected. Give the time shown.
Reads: {"hour": 12, "minute": 33}
